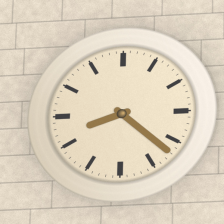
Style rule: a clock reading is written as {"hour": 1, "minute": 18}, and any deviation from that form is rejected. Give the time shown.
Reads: {"hour": 8, "minute": 22}
